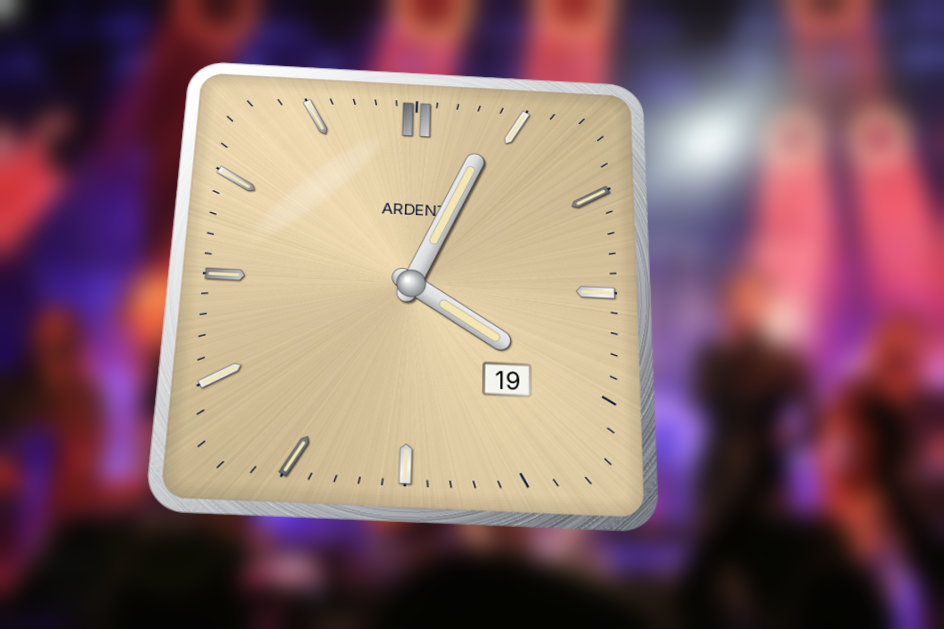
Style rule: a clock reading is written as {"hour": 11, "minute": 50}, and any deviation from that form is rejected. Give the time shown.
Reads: {"hour": 4, "minute": 4}
